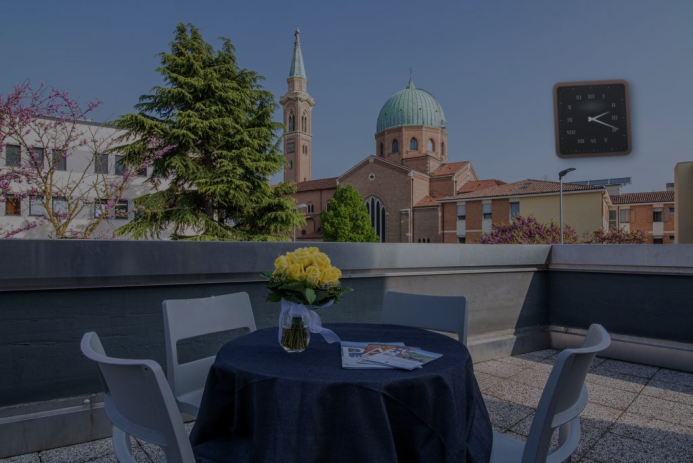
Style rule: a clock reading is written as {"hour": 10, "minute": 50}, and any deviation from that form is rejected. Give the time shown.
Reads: {"hour": 2, "minute": 19}
